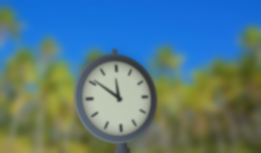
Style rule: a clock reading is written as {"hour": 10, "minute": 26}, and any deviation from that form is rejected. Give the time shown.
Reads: {"hour": 11, "minute": 51}
